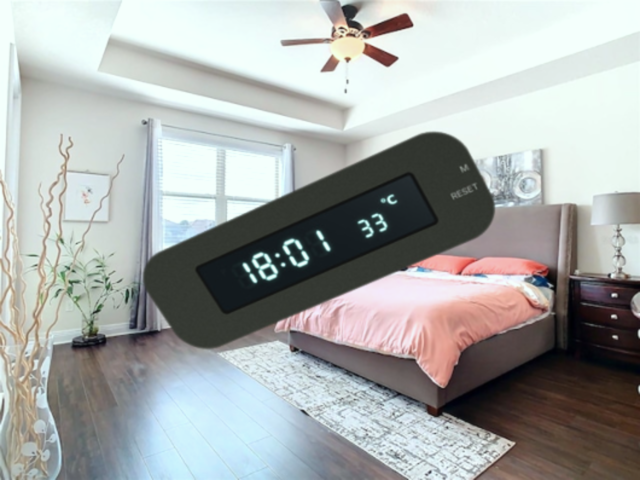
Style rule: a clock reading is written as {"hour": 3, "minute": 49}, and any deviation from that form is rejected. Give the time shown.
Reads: {"hour": 18, "minute": 1}
